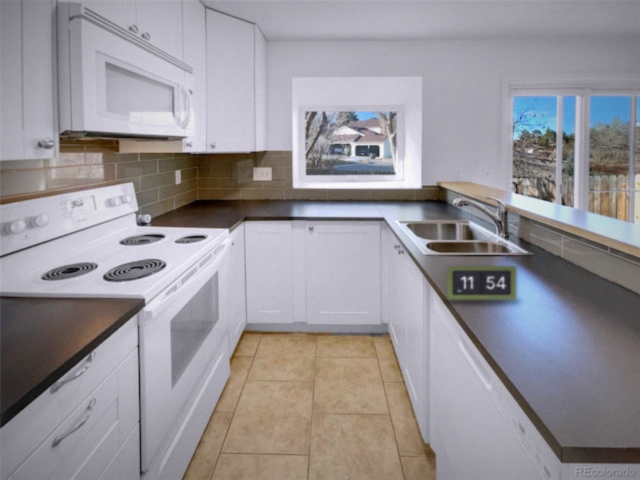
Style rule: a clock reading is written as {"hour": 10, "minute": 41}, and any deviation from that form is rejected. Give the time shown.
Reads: {"hour": 11, "minute": 54}
